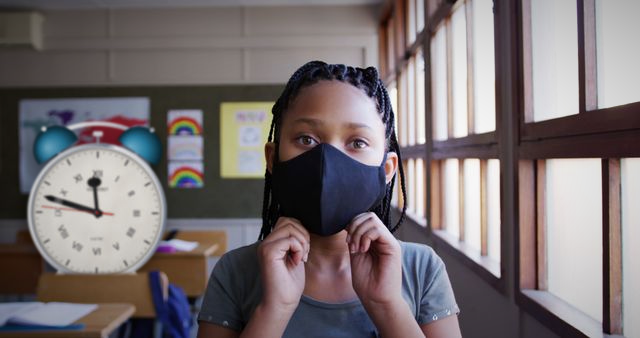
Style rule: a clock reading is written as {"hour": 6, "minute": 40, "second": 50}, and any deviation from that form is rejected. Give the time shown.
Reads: {"hour": 11, "minute": 47, "second": 46}
